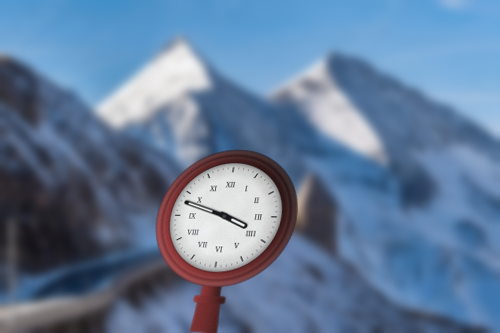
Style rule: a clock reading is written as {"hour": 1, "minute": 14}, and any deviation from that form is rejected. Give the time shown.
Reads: {"hour": 3, "minute": 48}
